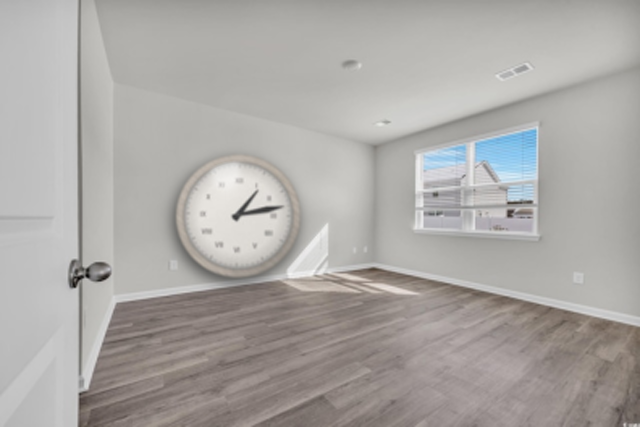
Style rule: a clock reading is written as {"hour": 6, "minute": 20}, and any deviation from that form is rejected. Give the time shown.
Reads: {"hour": 1, "minute": 13}
